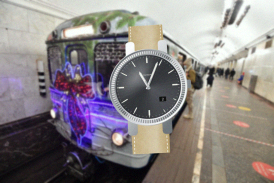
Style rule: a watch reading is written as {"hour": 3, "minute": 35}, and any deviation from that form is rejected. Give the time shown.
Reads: {"hour": 11, "minute": 4}
